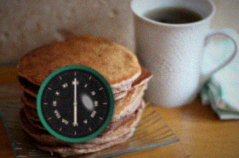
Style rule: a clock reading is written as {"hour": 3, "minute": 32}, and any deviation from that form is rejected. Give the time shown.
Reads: {"hour": 6, "minute": 0}
